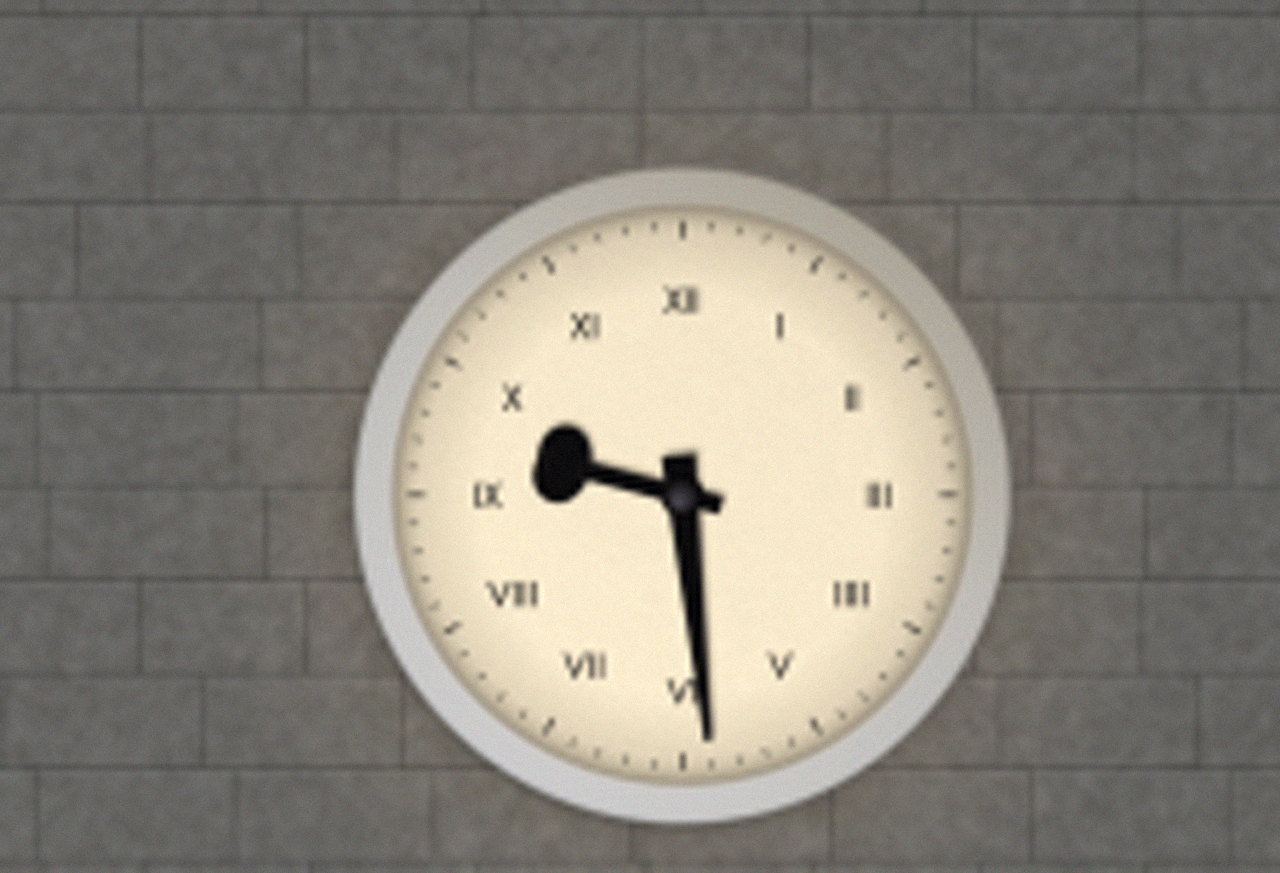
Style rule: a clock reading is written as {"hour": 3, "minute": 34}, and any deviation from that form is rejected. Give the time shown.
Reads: {"hour": 9, "minute": 29}
